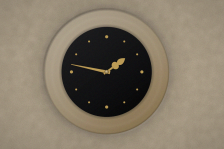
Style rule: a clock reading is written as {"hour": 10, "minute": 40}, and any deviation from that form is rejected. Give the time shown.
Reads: {"hour": 1, "minute": 47}
